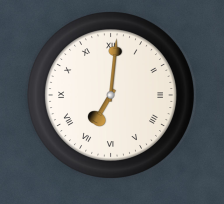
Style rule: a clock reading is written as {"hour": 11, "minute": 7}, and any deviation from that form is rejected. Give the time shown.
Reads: {"hour": 7, "minute": 1}
